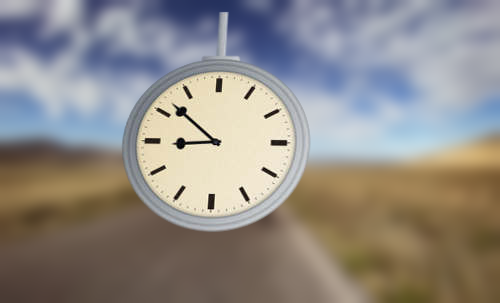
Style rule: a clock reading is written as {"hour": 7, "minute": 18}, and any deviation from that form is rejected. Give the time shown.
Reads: {"hour": 8, "minute": 52}
